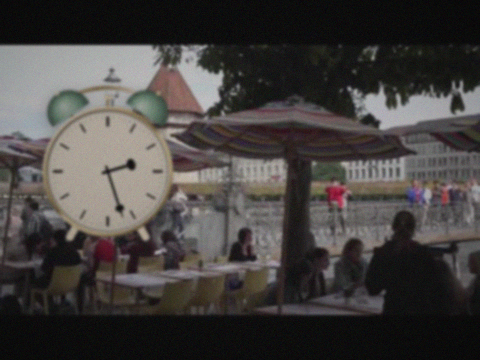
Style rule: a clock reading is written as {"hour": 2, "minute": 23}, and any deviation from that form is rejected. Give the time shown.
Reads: {"hour": 2, "minute": 27}
